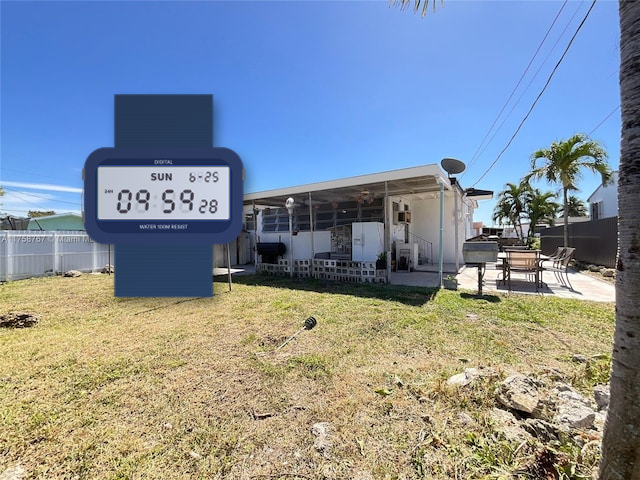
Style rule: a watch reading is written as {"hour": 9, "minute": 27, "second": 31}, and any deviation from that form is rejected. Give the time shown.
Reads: {"hour": 9, "minute": 59, "second": 28}
